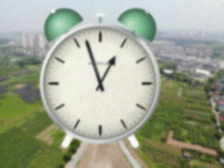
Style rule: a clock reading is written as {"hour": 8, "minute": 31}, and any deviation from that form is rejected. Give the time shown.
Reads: {"hour": 12, "minute": 57}
